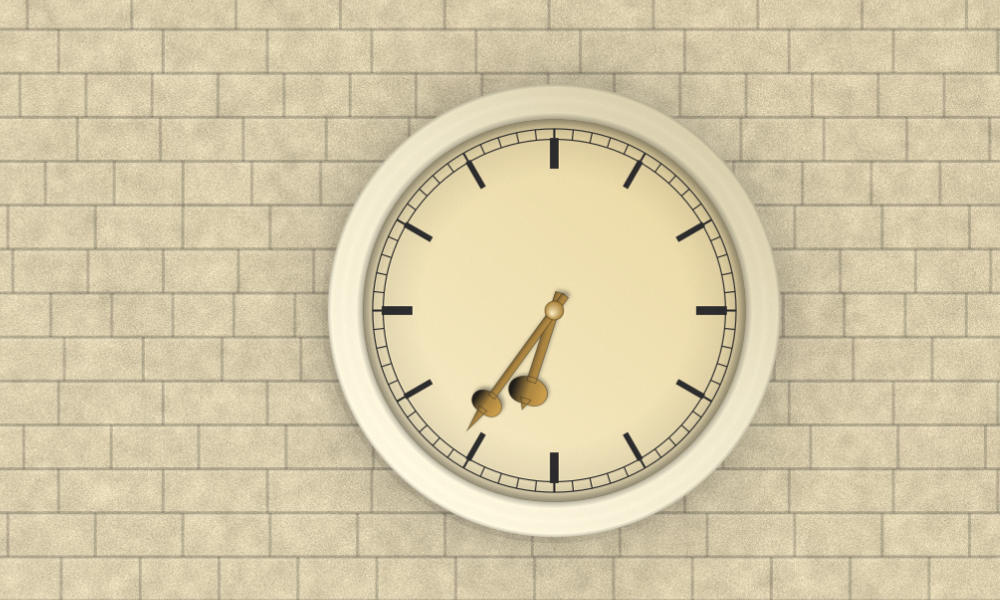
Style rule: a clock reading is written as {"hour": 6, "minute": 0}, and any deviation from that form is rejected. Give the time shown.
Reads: {"hour": 6, "minute": 36}
